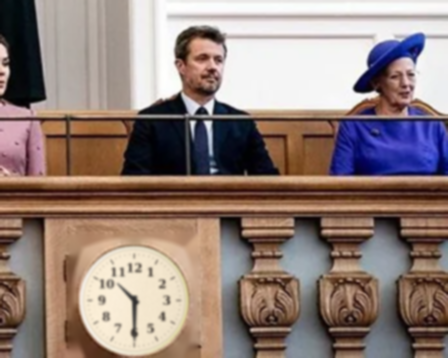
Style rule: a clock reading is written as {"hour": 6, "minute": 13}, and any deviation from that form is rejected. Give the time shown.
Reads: {"hour": 10, "minute": 30}
